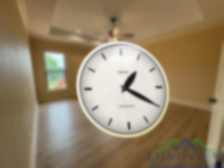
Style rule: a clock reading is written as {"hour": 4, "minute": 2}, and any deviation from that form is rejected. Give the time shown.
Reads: {"hour": 1, "minute": 20}
